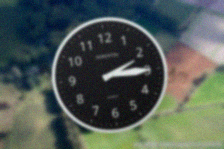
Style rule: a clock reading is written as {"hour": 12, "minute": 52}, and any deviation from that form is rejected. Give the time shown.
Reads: {"hour": 2, "minute": 15}
